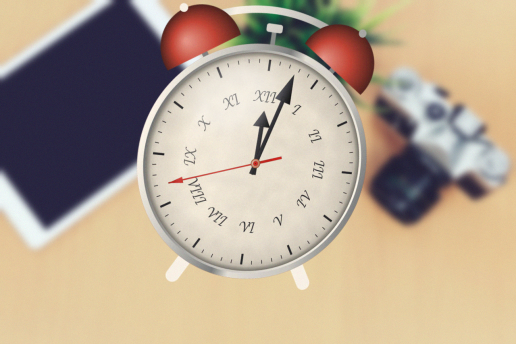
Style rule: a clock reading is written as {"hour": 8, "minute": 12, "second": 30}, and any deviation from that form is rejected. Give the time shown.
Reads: {"hour": 12, "minute": 2, "second": 42}
